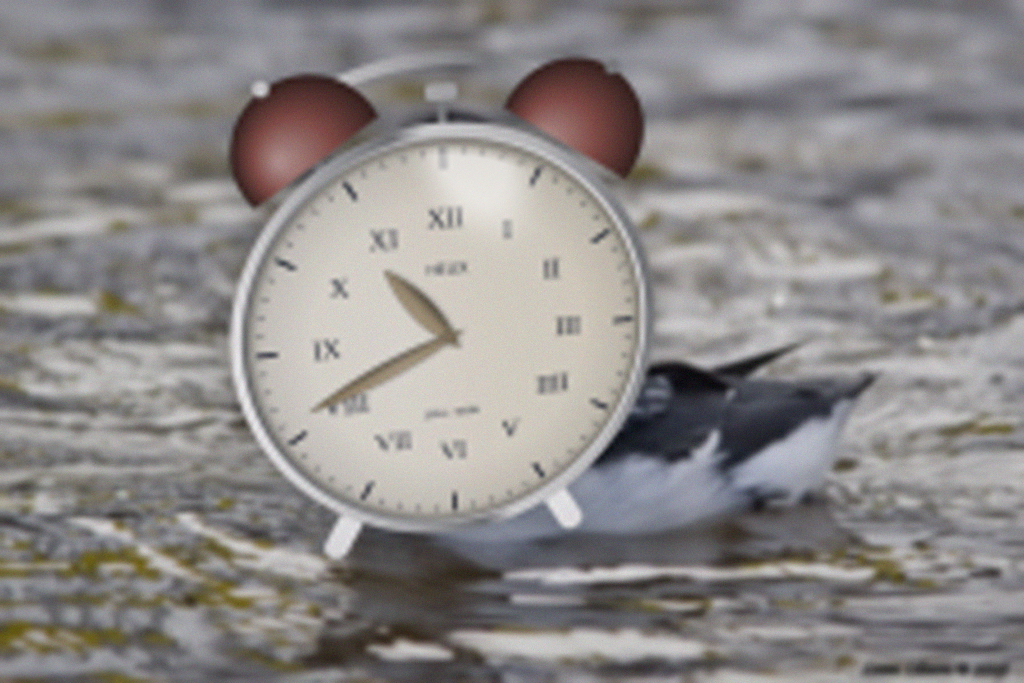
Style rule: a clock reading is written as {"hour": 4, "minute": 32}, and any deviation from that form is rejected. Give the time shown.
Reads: {"hour": 10, "minute": 41}
